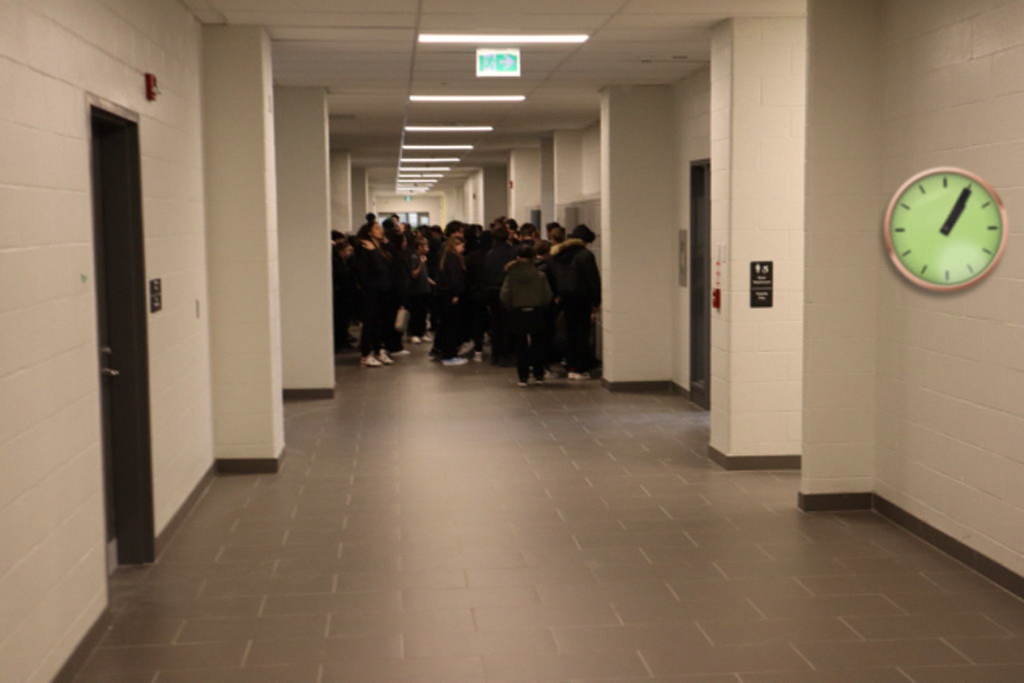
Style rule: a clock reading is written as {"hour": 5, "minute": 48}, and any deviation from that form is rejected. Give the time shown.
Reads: {"hour": 1, "minute": 5}
